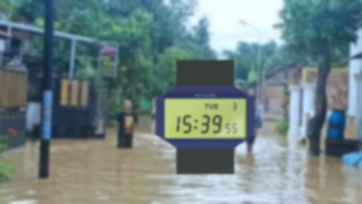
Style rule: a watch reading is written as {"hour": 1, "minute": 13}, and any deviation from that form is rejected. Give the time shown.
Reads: {"hour": 15, "minute": 39}
